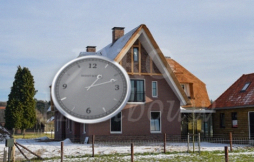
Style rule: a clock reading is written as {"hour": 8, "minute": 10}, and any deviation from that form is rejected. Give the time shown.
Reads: {"hour": 1, "minute": 12}
